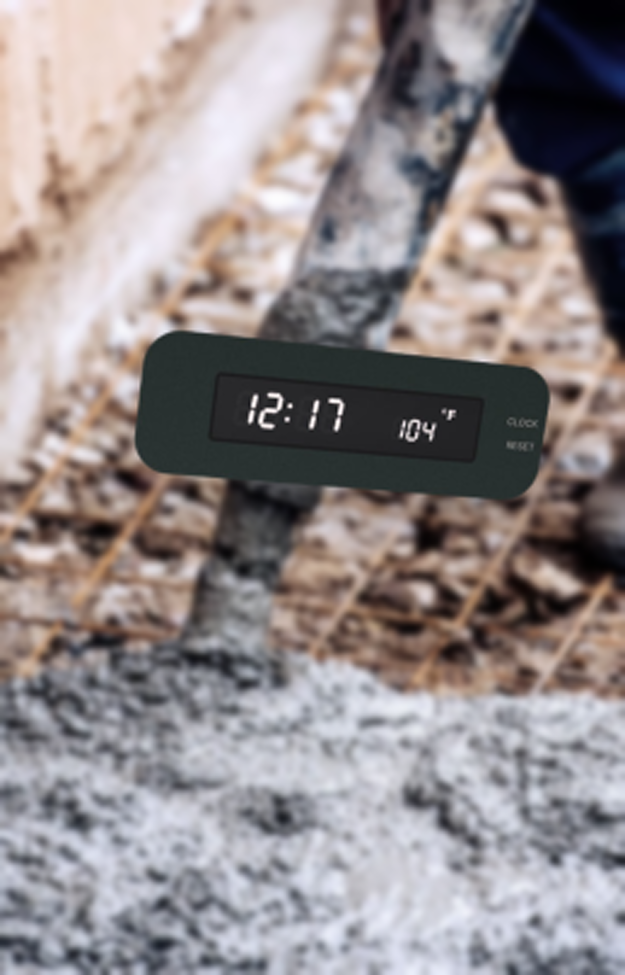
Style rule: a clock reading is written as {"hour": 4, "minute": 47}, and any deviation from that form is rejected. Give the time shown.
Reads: {"hour": 12, "minute": 17}
